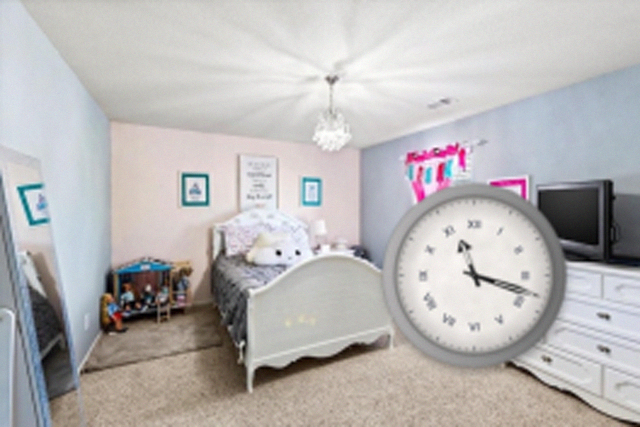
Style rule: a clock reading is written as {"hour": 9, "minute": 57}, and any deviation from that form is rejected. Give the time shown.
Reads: {"hour": 11, "minute": 18}
